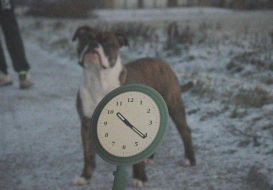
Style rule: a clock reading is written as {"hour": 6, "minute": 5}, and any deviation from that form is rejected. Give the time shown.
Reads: {"hour": 10, "minute": 21}
